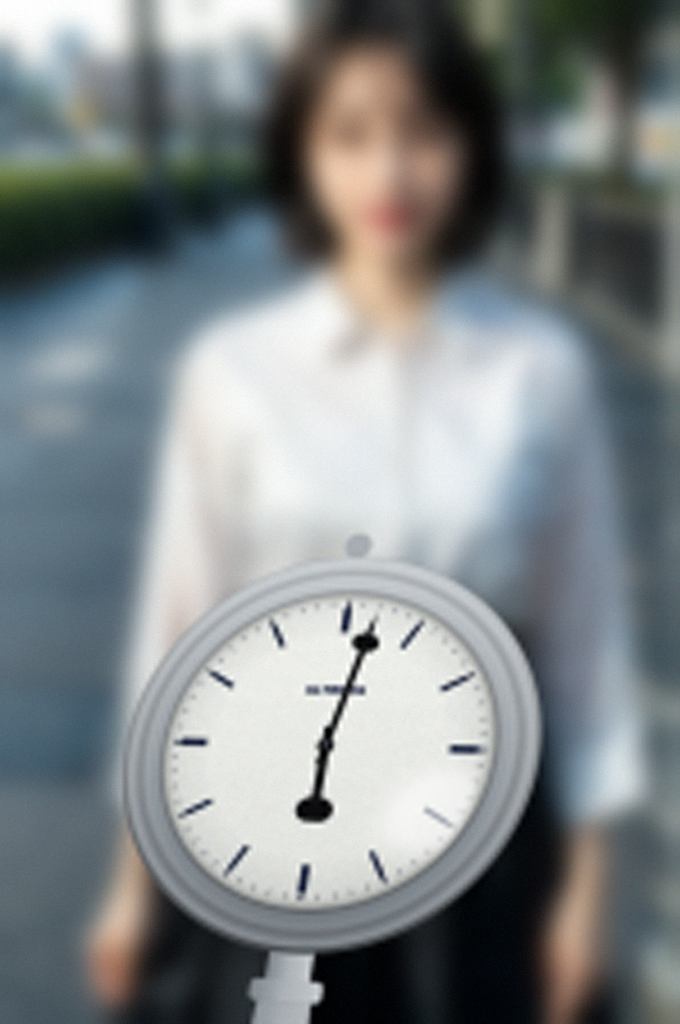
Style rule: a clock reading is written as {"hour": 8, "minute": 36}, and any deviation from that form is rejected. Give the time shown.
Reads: {"hour": 6, "minute": 2}
